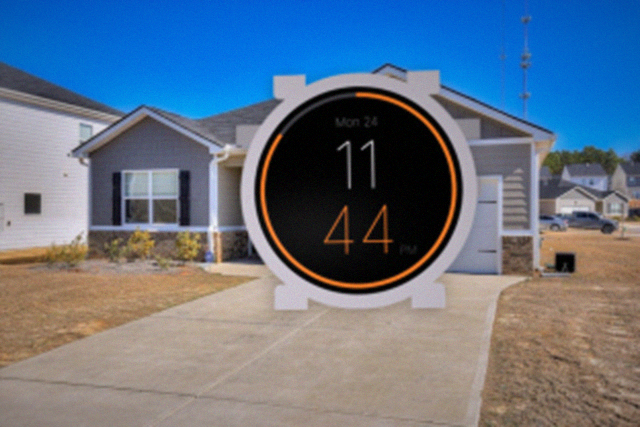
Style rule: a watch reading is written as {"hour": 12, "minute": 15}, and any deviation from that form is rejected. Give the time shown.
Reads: {"hour": 11, "minute": 44}
